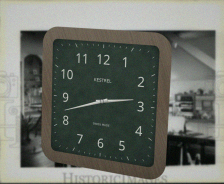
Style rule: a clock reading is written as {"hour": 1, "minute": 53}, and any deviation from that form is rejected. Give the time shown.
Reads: {"hour": 2, "minute": 42}
